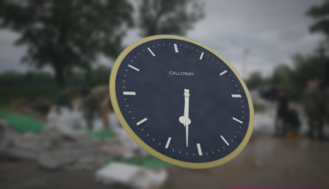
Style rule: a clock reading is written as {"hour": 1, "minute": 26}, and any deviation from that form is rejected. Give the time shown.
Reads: {"hour": 6, "minute": 32}
